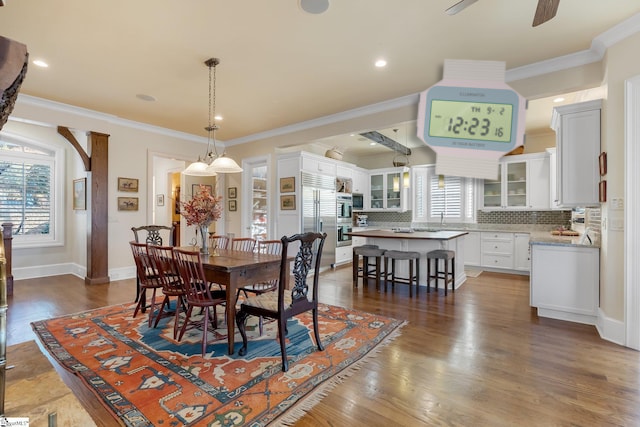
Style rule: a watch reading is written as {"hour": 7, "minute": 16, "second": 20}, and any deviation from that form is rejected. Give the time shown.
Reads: {"hour": 12, "minute": 23, "second": 16}
